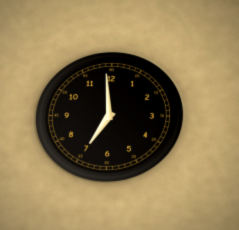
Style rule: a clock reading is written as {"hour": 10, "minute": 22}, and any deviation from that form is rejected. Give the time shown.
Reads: {"hour": 6, "minute": 59}
